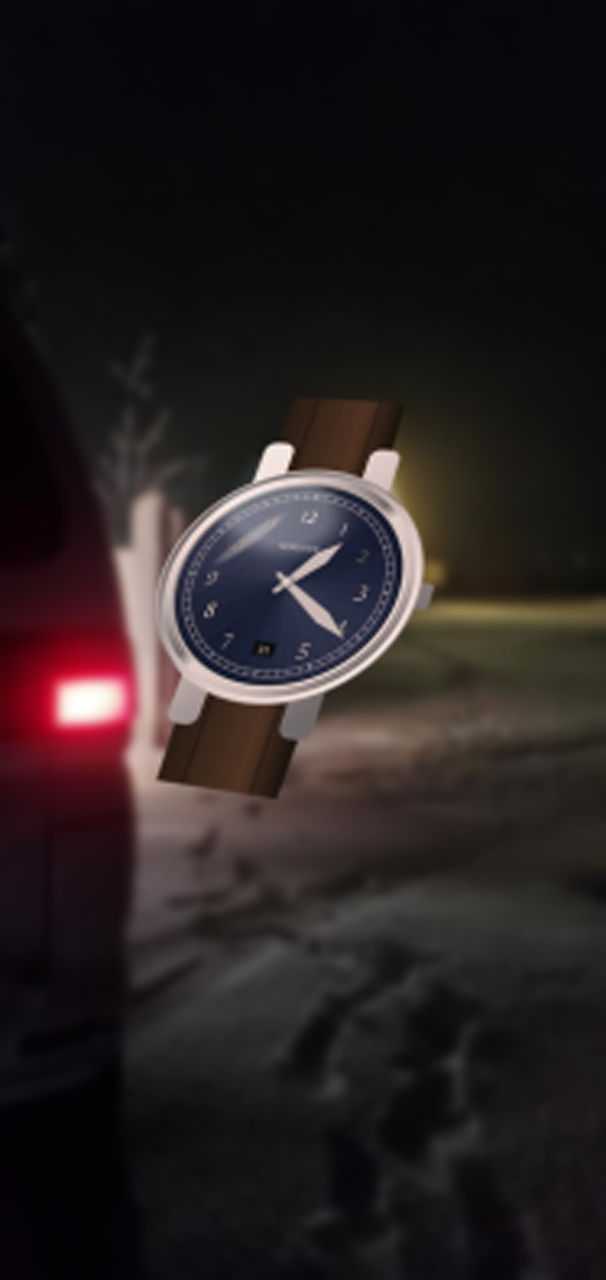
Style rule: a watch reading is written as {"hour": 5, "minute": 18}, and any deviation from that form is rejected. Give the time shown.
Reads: {"hour": 1, "minute": 21}
